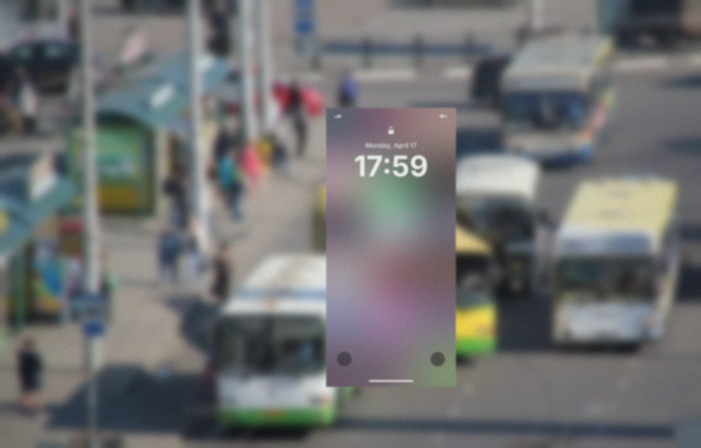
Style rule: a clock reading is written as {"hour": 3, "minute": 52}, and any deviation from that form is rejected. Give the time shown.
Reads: {"hour": 17, "minute": 59}
